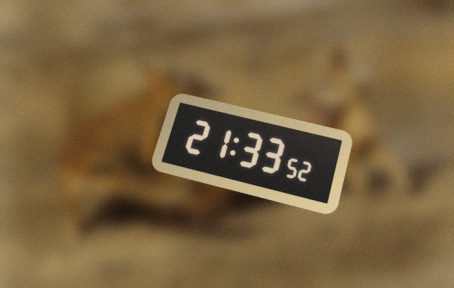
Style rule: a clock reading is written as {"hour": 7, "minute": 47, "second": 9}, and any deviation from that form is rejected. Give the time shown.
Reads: {"hour": 21, "minute": 33, "second": 52}
